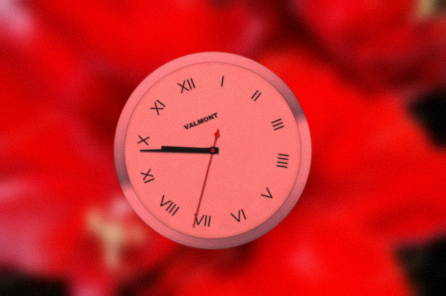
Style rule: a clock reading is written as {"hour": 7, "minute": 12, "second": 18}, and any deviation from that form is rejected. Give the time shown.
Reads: {"hour": 9, "minute": 48, "second": 36}
